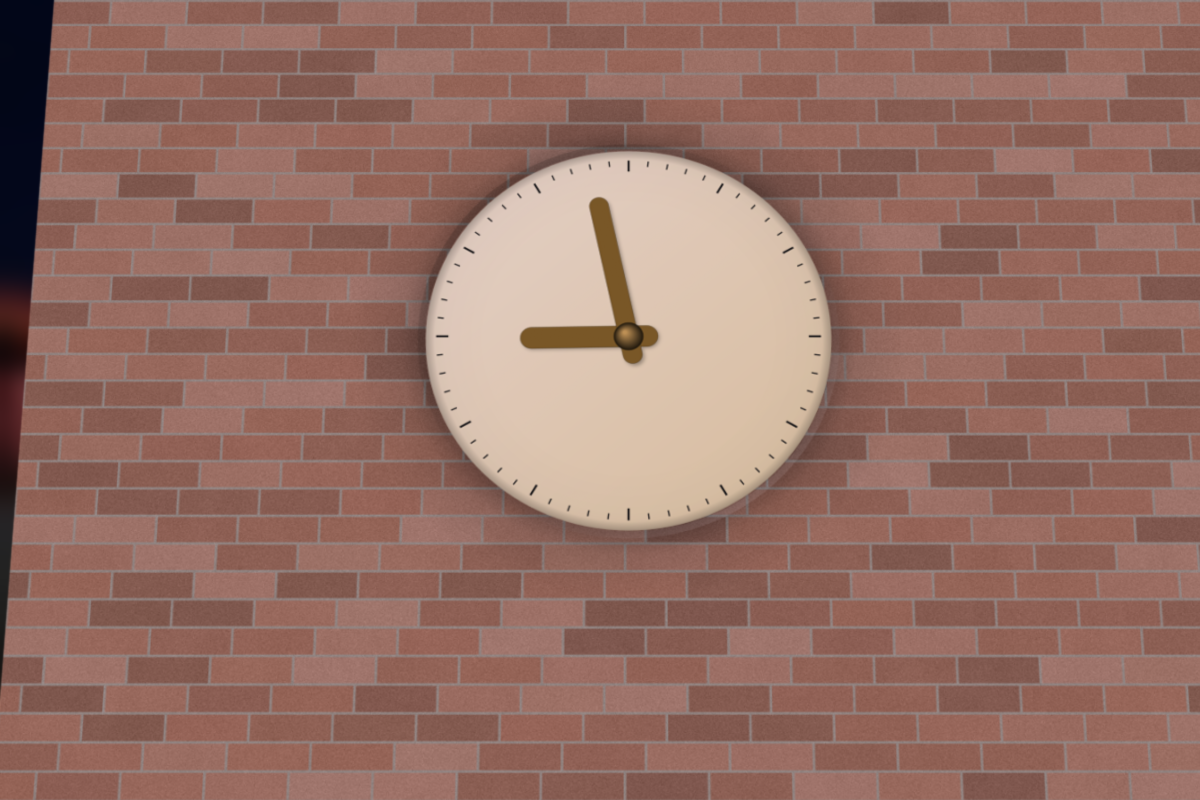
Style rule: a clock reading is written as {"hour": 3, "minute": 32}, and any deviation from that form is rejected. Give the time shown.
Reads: {"hour": 8, "minute": 58}
